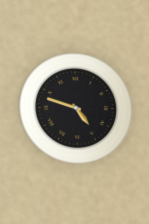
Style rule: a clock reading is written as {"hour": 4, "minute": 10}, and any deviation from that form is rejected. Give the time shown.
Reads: {"hour": 4, "minute": 48}
